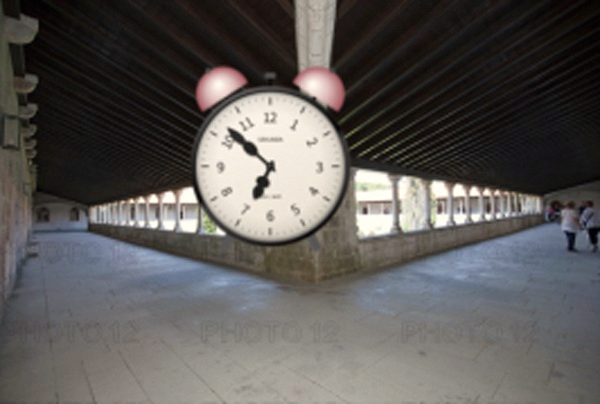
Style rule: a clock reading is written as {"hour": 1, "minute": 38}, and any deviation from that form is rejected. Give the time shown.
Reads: {"hour": 6, "minute": 52}
